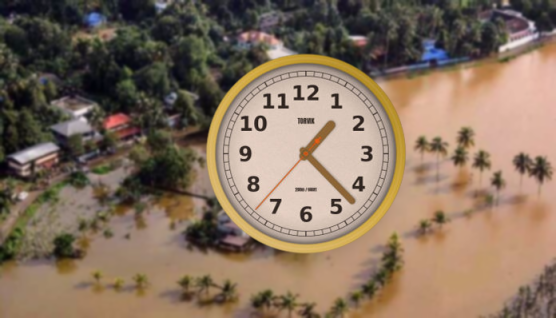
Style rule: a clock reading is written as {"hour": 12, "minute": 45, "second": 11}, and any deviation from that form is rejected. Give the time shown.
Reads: {"hour": 1, "minute": 22, "second": 37}
